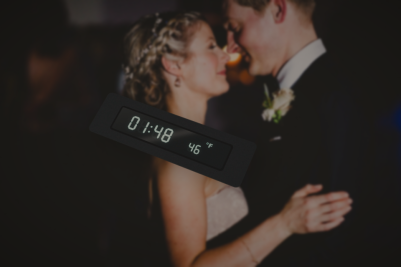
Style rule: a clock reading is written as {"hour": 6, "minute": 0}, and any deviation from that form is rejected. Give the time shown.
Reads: {"hour": 1, "minute": 48}
